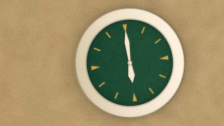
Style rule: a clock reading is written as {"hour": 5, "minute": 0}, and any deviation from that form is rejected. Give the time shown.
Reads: {"hour": 6, "minute": 0}
